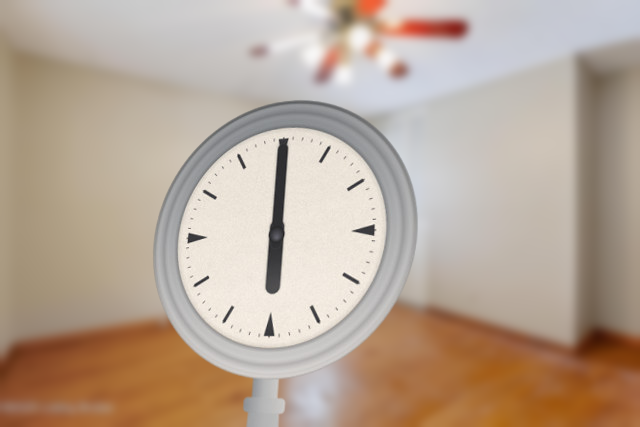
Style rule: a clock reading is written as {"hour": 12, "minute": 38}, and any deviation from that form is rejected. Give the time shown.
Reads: {"hour": 6, "minute": 0}
